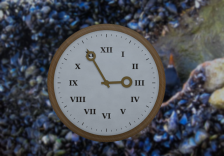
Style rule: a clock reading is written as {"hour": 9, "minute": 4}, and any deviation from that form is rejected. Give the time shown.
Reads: {"hour": 2, "minute": 55}
